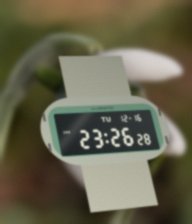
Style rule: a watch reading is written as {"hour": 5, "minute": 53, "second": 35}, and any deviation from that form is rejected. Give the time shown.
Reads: {"hour": 23, "minute": 26, "second": 28}
